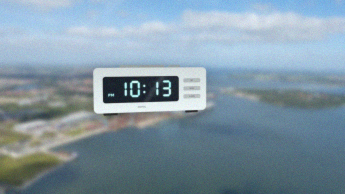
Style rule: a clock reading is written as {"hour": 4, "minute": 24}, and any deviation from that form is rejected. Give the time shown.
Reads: {"hour": 10, "minute": 13}
